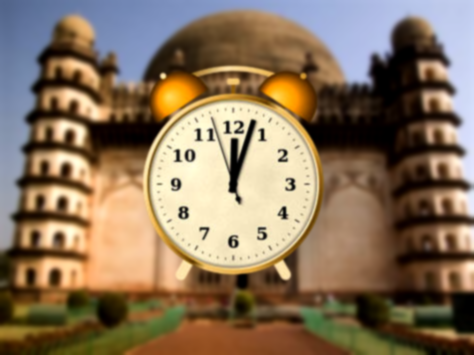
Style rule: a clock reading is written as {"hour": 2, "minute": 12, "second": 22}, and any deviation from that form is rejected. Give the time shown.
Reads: {"hour": 12, "minute": 2, "second": 57}
